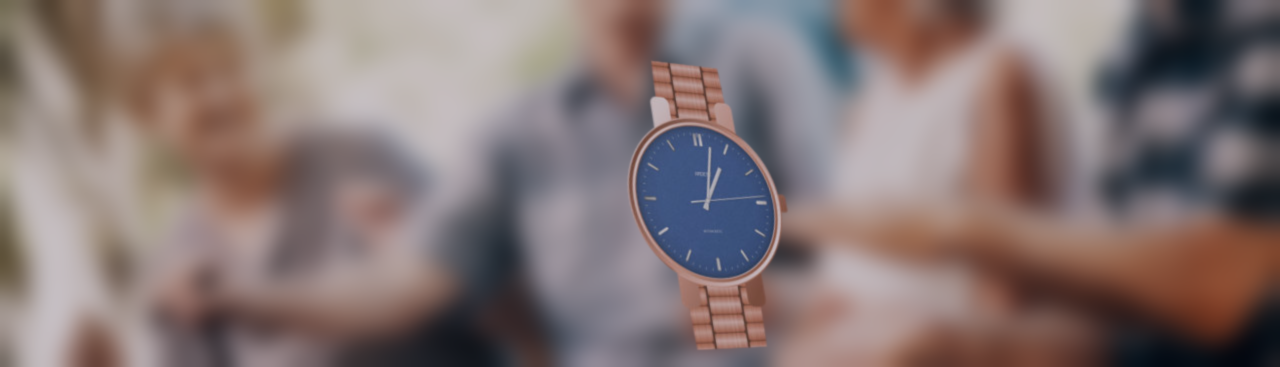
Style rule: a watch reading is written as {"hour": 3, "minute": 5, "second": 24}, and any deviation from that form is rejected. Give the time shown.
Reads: {"hour": 1, "minute": 2, "second": 14}
